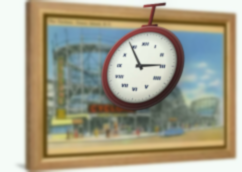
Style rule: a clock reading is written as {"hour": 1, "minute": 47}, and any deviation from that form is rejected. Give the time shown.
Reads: {"hour": 2, "minute": 54}
